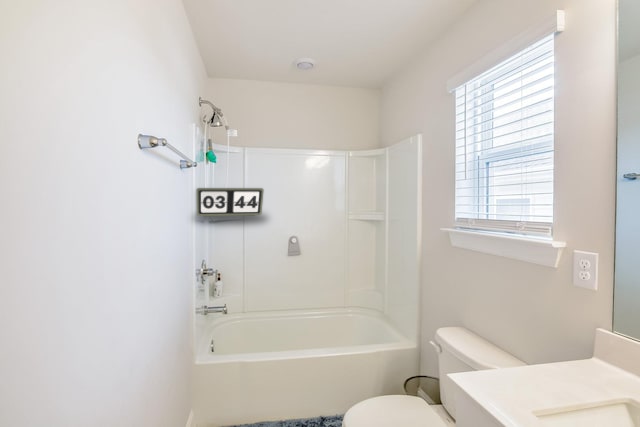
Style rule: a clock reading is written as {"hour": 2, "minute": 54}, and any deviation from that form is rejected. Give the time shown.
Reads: {"hour": 3, "minute": 44}
